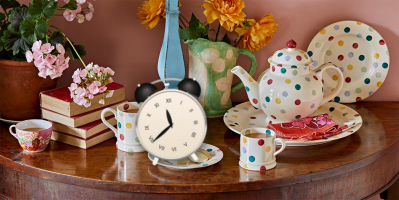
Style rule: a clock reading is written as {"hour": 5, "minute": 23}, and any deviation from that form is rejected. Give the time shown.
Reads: {"hour": 11, "minute": 39}
